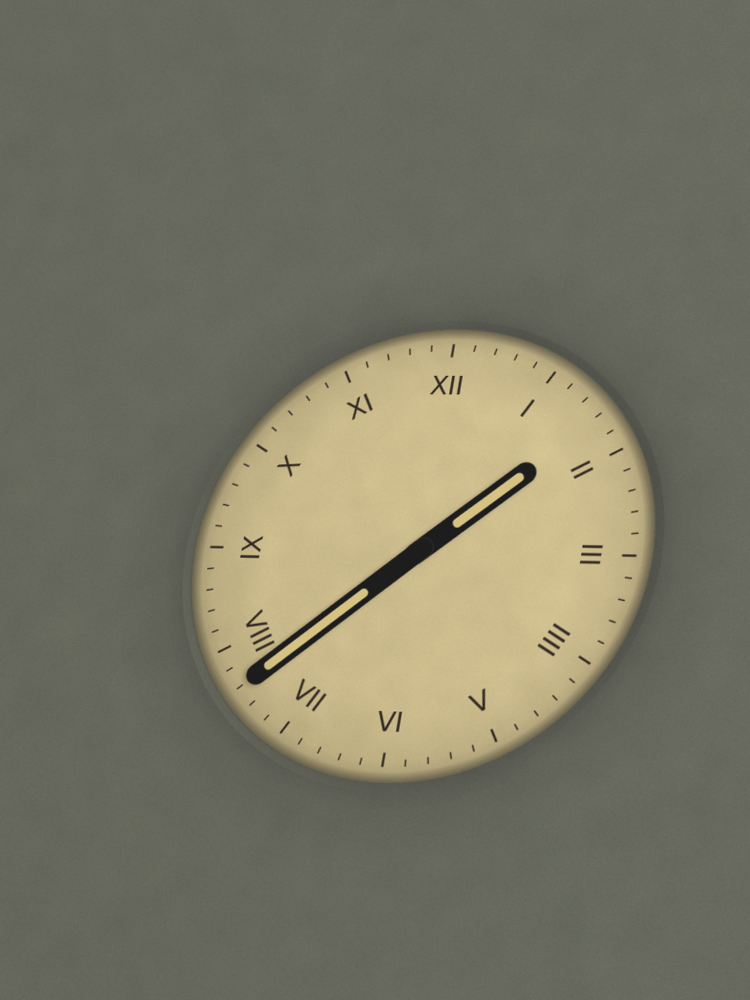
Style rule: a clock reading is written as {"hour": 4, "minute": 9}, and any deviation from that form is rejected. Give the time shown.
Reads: {"hour": 1, "minute": 38}
